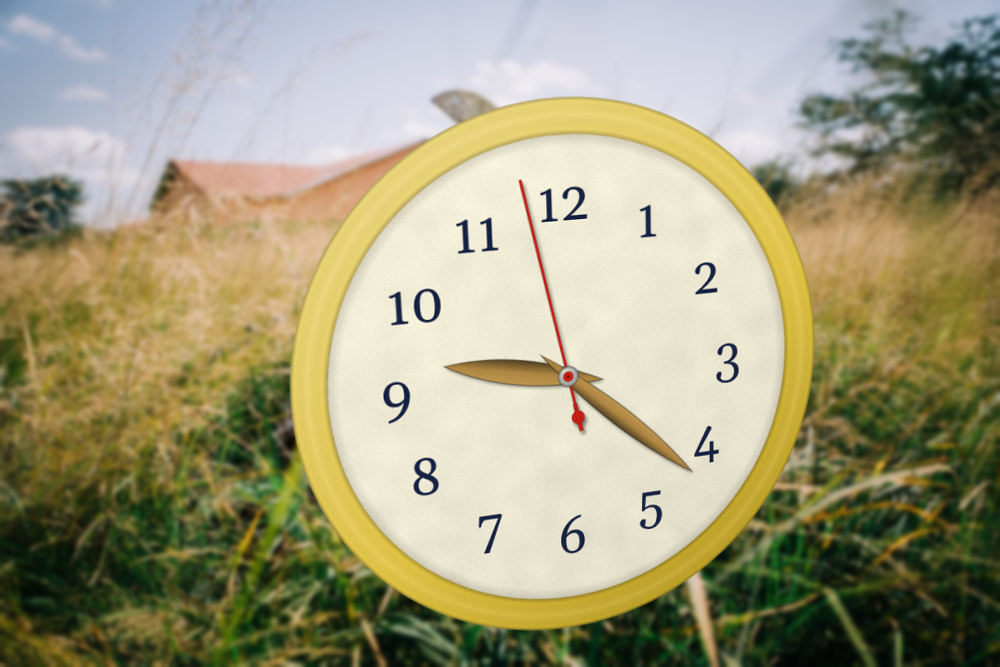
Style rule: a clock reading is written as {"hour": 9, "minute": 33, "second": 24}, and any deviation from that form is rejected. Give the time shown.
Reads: {"hour": 9, "minute": 21, "second": 58}
